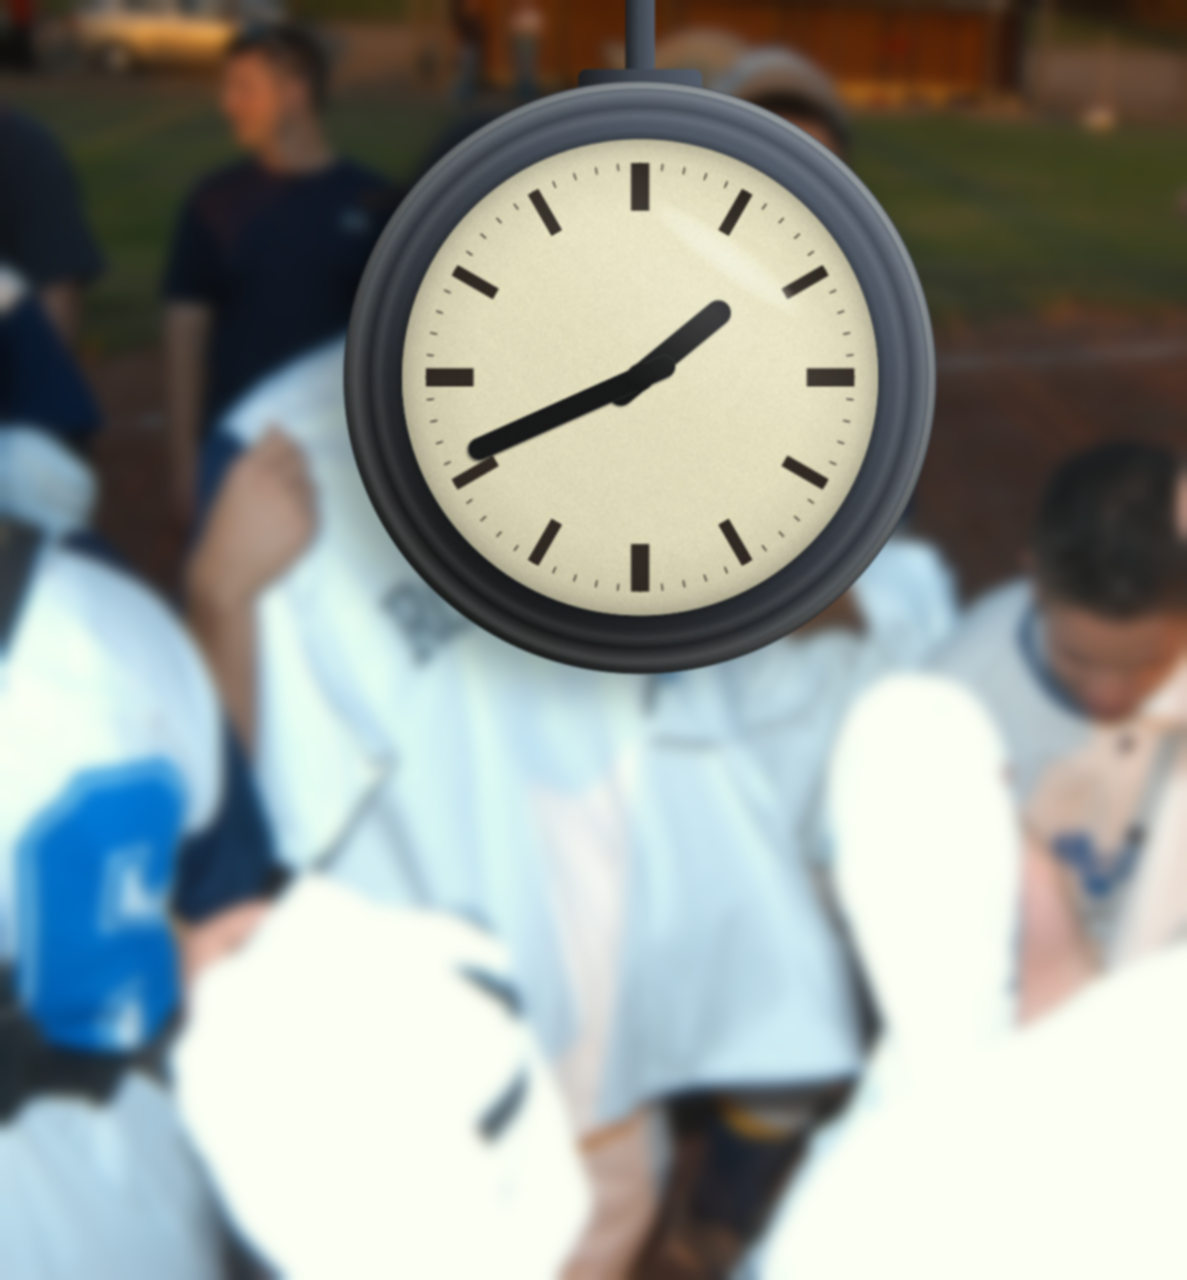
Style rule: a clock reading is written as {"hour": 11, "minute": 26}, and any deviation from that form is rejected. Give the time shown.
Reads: {"hour": 1, "minute": 41}
